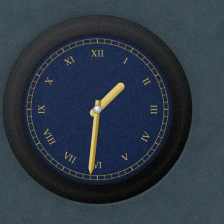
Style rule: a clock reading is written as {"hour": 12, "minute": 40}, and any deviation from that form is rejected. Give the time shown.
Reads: {"hour": 1, "minute": 31}
